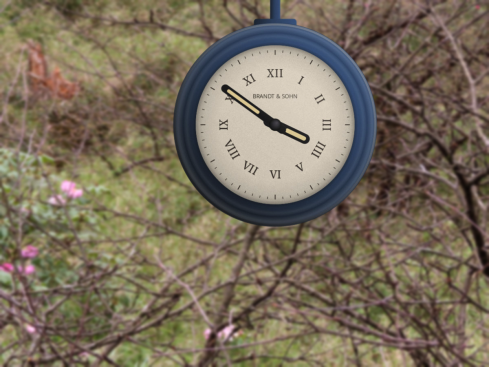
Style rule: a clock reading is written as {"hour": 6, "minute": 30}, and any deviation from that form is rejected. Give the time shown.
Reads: {"hour": 3, "minute": 51}
